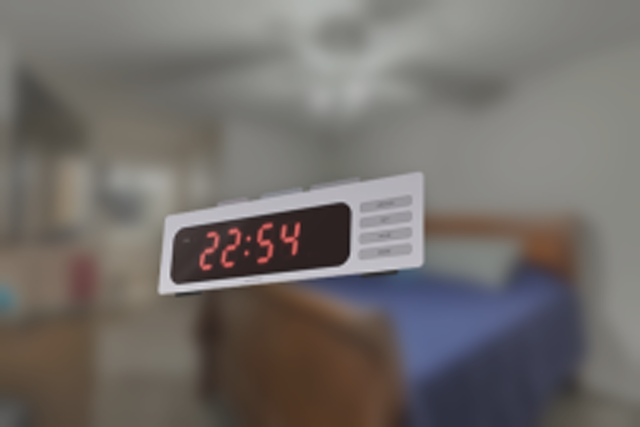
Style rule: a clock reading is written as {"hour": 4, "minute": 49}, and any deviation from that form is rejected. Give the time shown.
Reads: {"hour": 22, "minute": 54}
